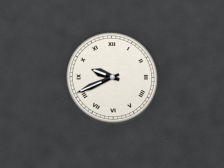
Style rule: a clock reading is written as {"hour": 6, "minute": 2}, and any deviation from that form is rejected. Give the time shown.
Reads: {"hour": 9, "minute": 41}
